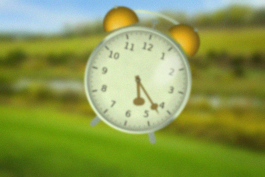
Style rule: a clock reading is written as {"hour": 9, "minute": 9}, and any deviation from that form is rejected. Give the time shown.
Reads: {"hour": 5, "minute": 22}
